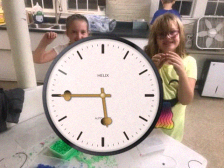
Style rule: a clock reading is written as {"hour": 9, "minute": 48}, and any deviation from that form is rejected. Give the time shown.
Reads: {"hour": 5, "minute": 45}
